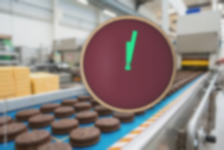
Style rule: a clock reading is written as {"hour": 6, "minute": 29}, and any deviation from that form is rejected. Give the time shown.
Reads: {"hour": 12, "minute": 2}
